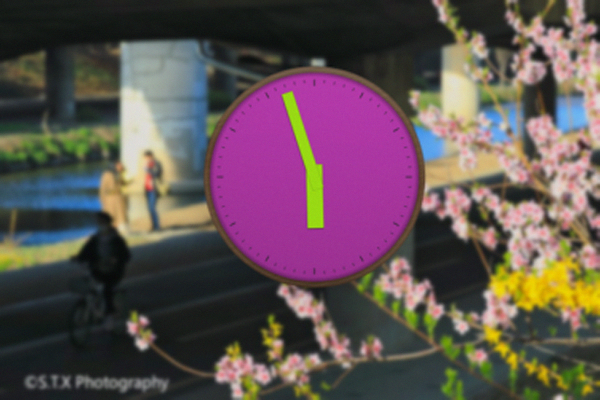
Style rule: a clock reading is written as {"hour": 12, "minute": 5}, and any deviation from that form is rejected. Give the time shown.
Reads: {"hour": 5, "minute": 57}
